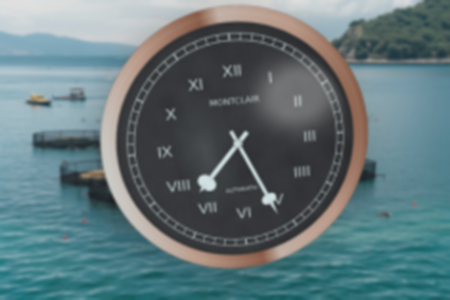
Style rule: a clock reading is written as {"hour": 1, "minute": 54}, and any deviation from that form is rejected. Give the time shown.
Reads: {"hour": 7, "minute": 26}
